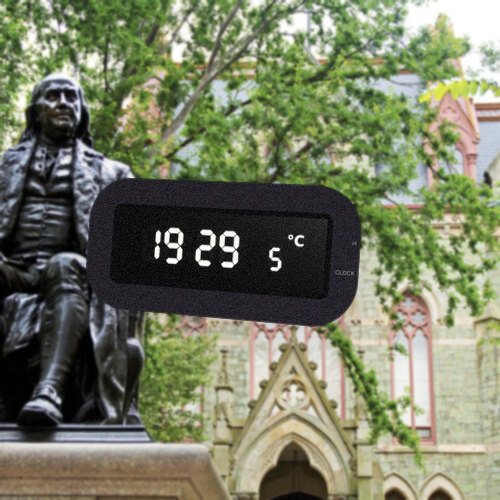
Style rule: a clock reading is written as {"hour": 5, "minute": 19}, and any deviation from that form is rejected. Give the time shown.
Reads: {"hour": 19, "minute": 29}
